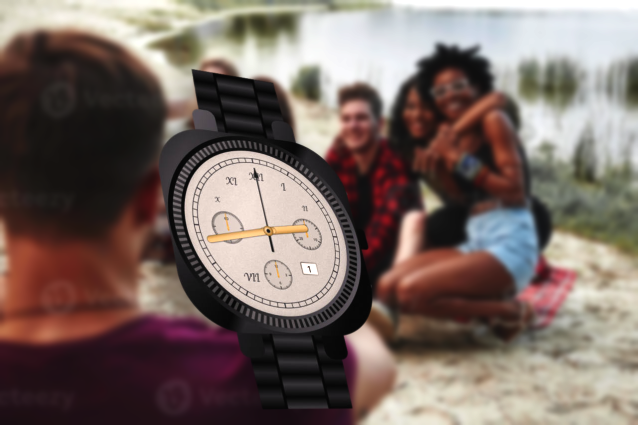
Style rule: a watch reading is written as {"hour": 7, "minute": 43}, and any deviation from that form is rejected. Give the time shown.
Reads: {"hour": 2, "minute": 43}
